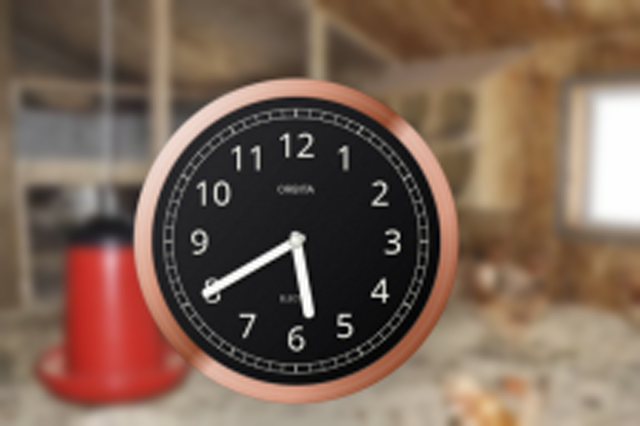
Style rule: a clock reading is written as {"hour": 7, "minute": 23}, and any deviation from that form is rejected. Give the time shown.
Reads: {"hour": 5, "minute": 40}
